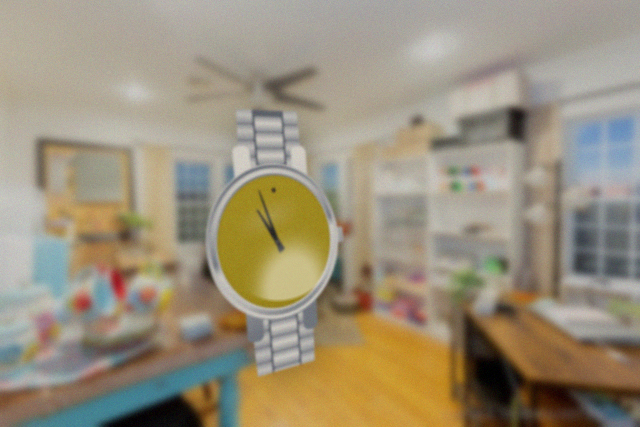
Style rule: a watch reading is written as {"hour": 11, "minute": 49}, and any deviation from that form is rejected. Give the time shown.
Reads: {"hour": 10, "minute": 57}
